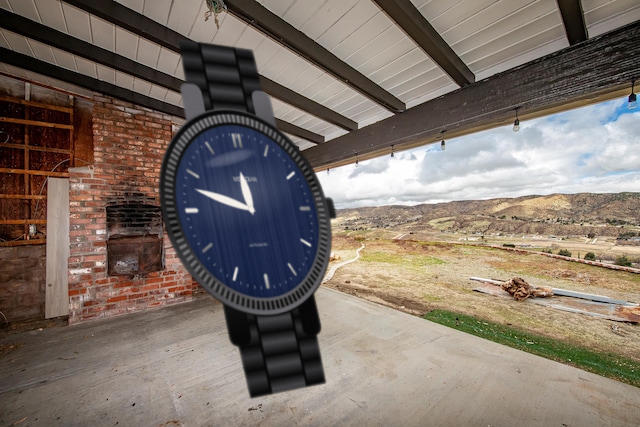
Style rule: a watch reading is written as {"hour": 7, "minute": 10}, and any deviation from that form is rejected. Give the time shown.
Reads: {"hour": 11, "minute": 48}
